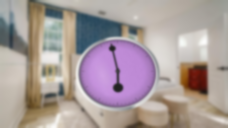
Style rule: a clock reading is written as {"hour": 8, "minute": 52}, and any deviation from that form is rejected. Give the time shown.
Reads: {"hour": 5, "minute": 58}
